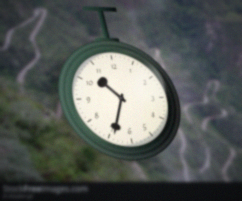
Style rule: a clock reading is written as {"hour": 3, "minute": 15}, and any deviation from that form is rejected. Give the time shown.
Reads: {"hour": 10, "minute": 34}
